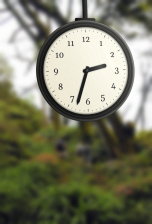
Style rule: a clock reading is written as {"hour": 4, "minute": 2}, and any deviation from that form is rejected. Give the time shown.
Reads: {"hour": 2, "minute": 33}
